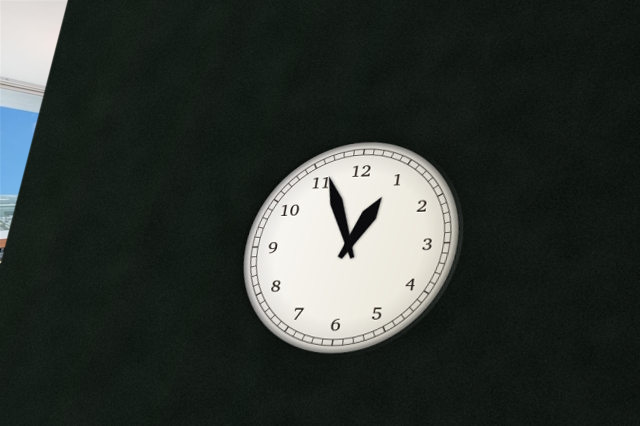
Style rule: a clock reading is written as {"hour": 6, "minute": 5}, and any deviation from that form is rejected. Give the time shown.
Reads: {"hour": 12, "minute": 56}
